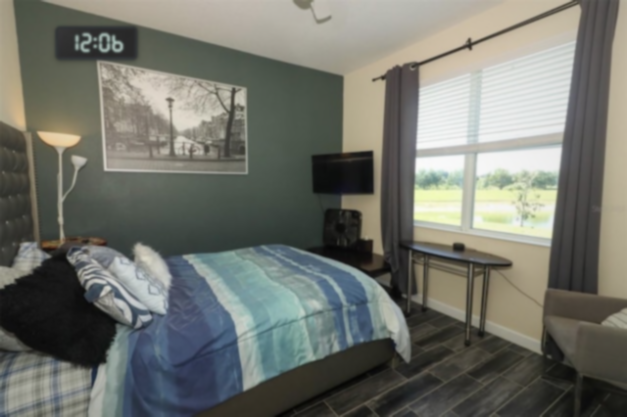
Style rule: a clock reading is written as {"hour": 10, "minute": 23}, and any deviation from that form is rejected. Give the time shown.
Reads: {"hour": 12, "minute": 6}
